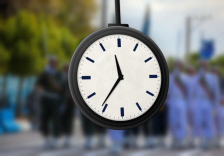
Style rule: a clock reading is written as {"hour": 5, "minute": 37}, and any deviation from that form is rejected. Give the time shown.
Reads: {"hour": 11, "minute": 36}
